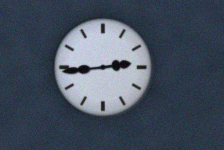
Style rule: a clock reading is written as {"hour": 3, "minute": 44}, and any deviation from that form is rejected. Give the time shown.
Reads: {"hour": 2, "minute": 44}
